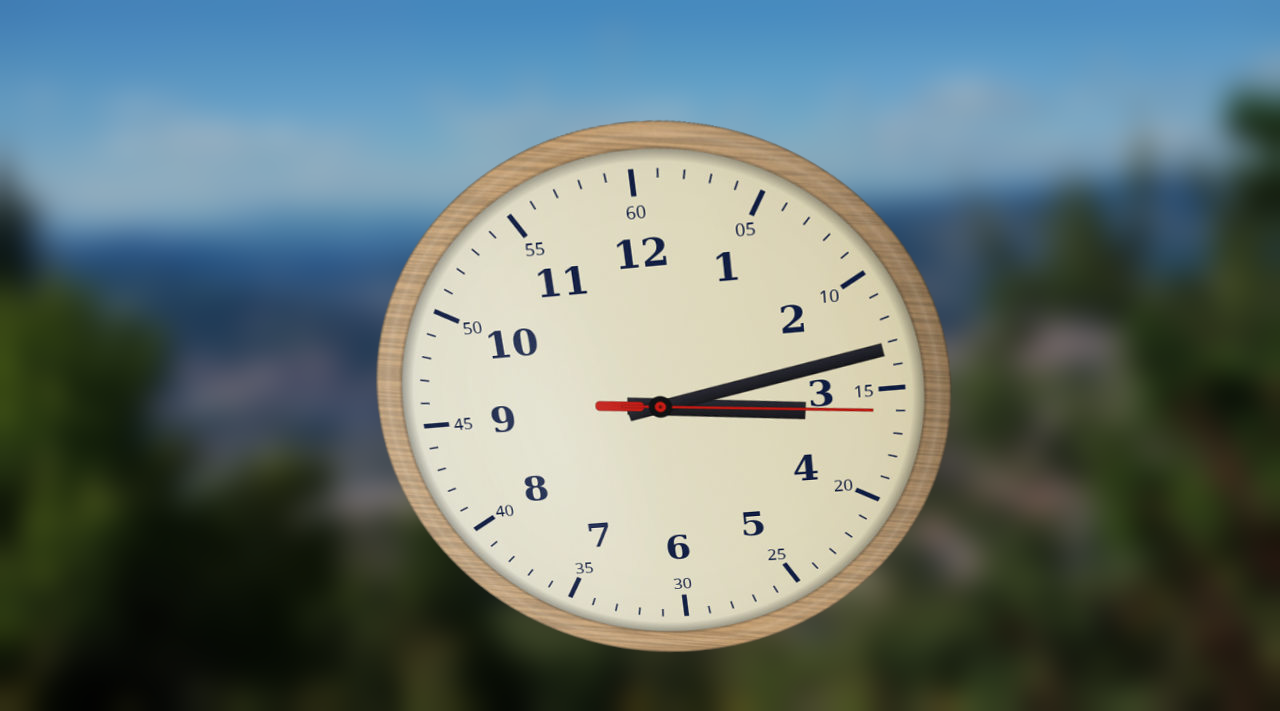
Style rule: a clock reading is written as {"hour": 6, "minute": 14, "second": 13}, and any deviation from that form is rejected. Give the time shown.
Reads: {"hour": 3, "minute": 13, "second": 16}
